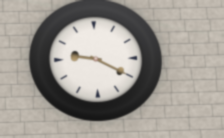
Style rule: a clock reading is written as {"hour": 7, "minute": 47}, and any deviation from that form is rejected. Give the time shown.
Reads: {"hour": 9, "minute": 20}
